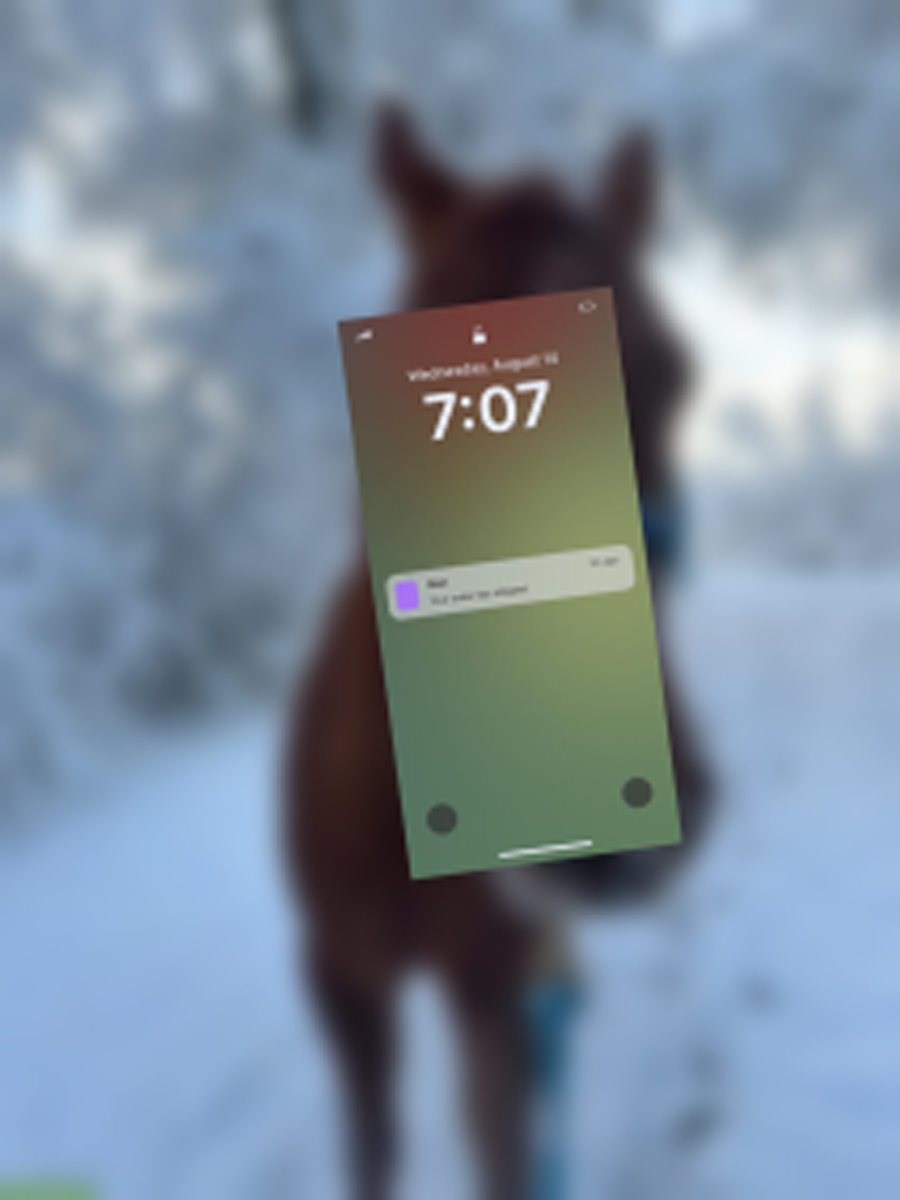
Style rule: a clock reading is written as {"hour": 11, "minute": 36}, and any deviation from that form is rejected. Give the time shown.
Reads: {"hour": 7, "minute": 7}
